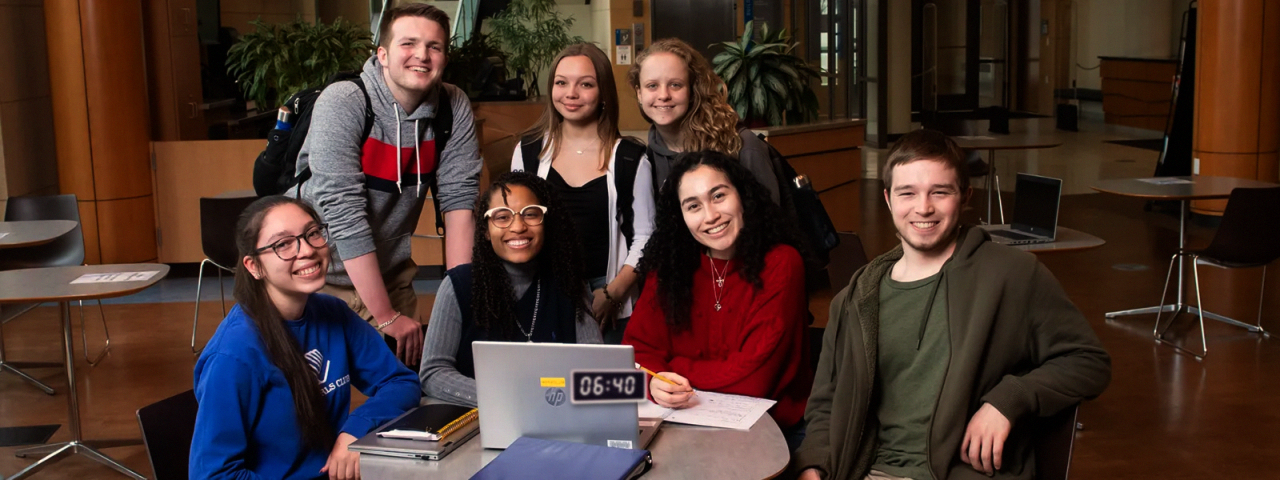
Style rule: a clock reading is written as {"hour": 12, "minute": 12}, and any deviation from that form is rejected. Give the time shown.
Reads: {"hour": 6, "minute": 40}
